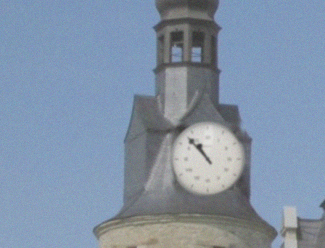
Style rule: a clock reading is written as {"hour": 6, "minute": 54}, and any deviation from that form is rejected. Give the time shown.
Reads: {"hour": 10, "minute": 53}
